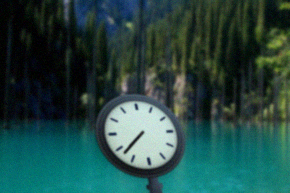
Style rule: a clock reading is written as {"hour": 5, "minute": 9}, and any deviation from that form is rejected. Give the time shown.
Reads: {"hour": 7, "minute": 38}
